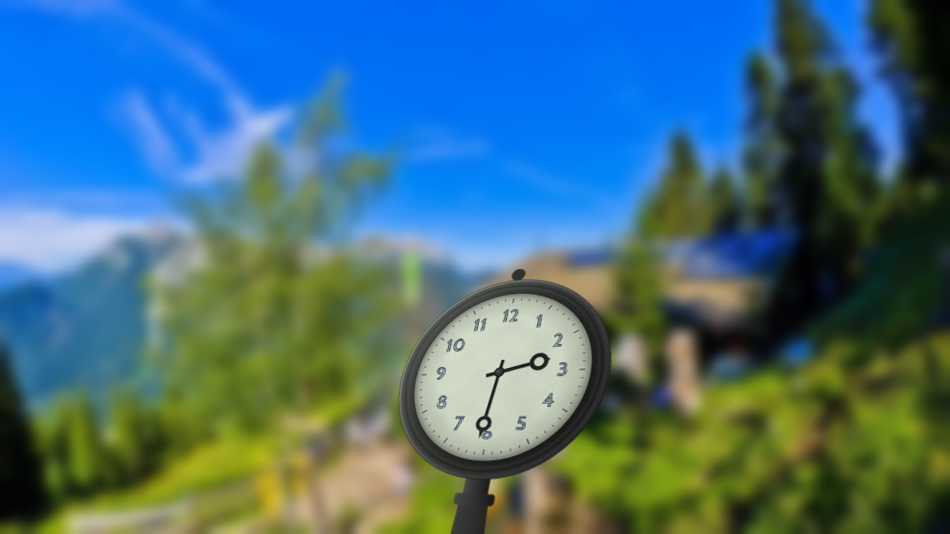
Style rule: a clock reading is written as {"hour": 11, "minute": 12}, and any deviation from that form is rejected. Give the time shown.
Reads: {"hour": 2, "minute": 31}
